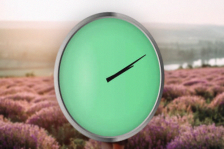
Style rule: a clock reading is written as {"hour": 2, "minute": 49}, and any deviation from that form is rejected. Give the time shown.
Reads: {"hour": 2, "minute": 10}
